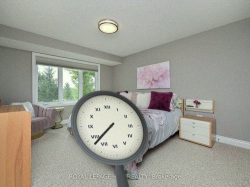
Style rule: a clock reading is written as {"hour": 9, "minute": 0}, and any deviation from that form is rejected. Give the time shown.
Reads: {"hour": 7, "minute": 38}
